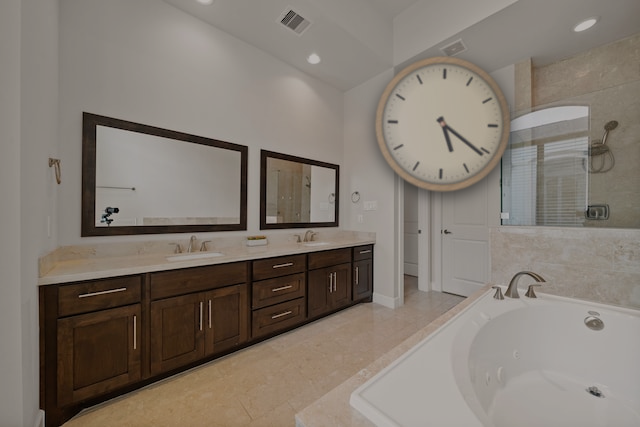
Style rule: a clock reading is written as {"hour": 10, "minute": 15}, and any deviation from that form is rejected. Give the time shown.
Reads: {"hour": 5, "minute": 21}
